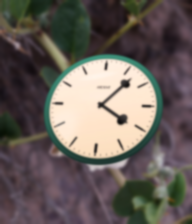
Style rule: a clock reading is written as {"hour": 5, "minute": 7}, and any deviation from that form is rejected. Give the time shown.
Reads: {"hour": 4, "minute": 7}
